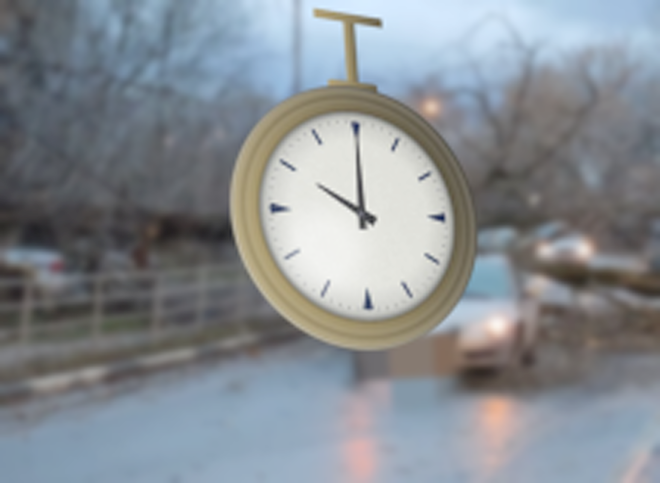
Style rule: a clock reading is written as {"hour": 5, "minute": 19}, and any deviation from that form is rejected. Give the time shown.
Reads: {"hour": 10, "minute": 0}
